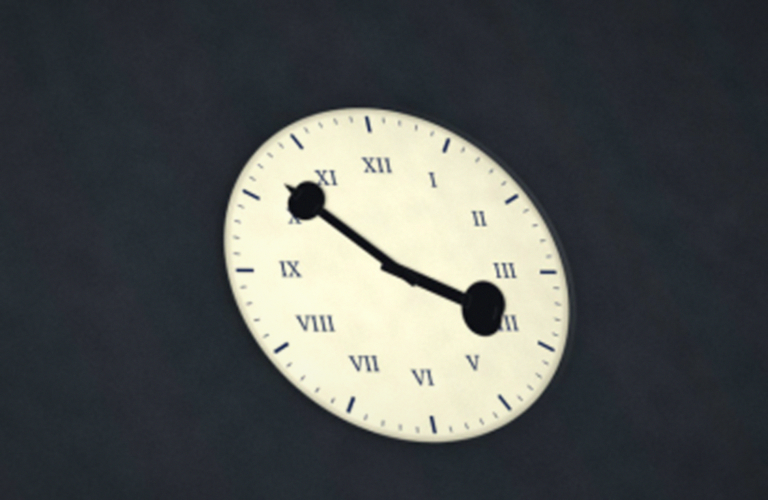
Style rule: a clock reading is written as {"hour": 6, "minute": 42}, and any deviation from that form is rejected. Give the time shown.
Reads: {"hour": 3, "minute": 52}
